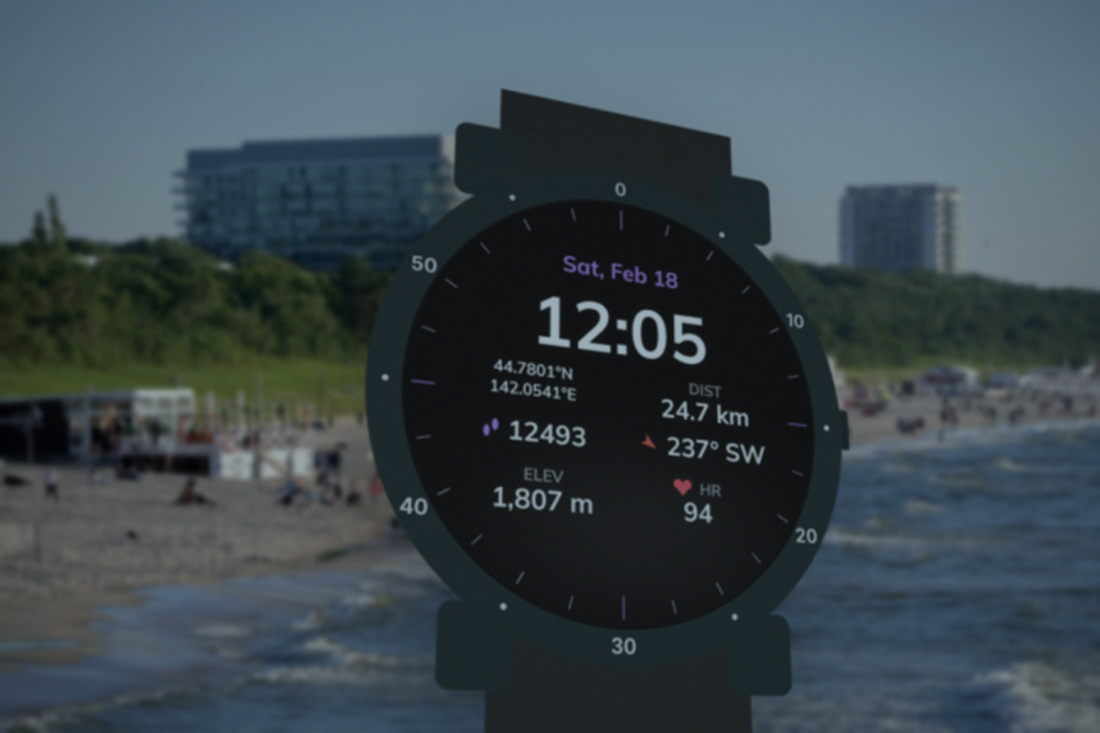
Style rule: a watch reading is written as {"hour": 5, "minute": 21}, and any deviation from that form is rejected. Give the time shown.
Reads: {"hour": 12, "minute": 5}
